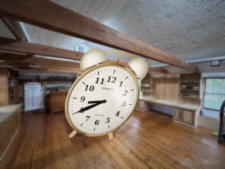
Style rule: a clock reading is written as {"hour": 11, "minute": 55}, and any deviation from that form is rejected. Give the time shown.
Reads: {"hour": 8, "minute": 40}
